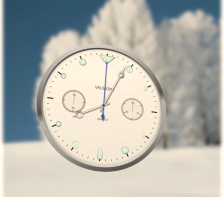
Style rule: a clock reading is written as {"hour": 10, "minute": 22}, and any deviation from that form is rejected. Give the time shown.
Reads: {"hour": 8, "minute": 4}
